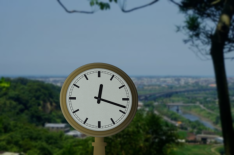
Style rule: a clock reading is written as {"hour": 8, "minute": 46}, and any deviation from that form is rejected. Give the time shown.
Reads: {"hour": 12, "minute": 18}
